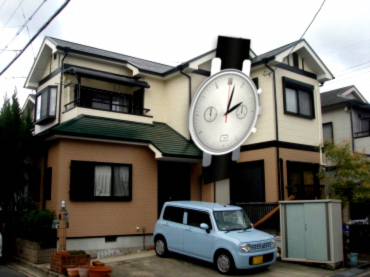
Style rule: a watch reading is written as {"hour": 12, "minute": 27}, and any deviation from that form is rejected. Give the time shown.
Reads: {"hour": 2, "minute": 2}
